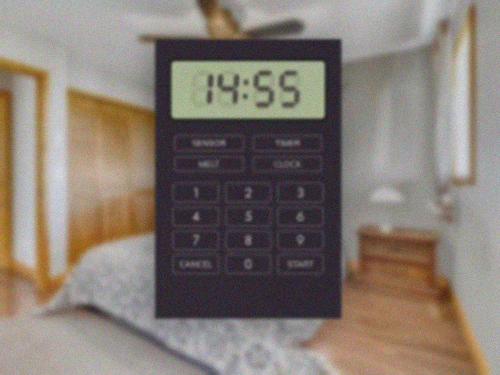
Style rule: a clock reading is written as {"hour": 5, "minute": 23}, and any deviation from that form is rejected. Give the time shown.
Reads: {"hour": 14, "minute": 55}
